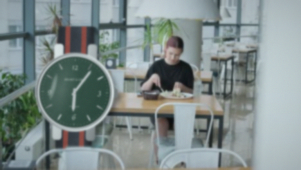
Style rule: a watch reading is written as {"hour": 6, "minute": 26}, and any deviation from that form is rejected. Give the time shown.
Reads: {"hour": 6, "minute": 6}
